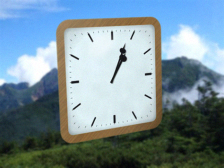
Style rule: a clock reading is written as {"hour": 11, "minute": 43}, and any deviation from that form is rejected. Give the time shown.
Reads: {"hour": 1, "minute": 4}
